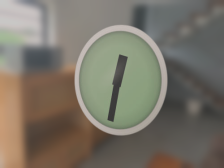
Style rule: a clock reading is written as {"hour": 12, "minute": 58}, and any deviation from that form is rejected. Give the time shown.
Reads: {"hour": 12, "minute": 32}
